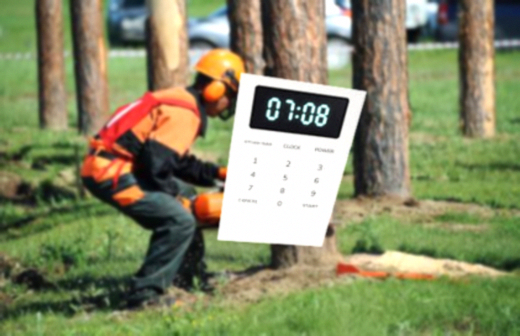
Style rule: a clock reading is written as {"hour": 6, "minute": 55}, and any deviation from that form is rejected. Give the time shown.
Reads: {"hour": 7, "minute": 8}
